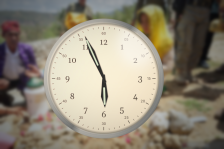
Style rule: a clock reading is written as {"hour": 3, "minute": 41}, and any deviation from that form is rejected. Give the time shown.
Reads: {"hour": 5, "minute": 56}
